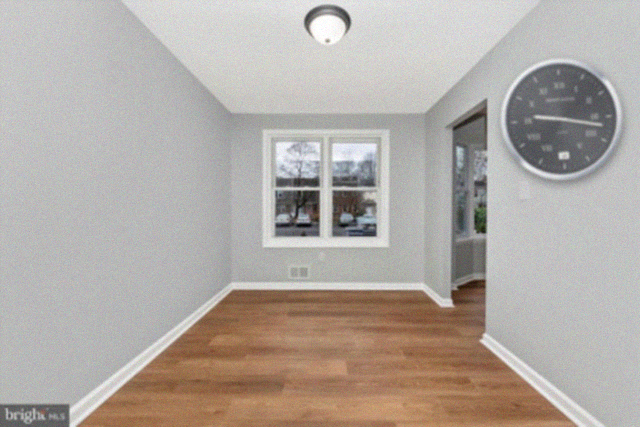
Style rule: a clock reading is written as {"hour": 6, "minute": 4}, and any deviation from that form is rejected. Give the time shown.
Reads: {"hour": 9, "minute": 17}
